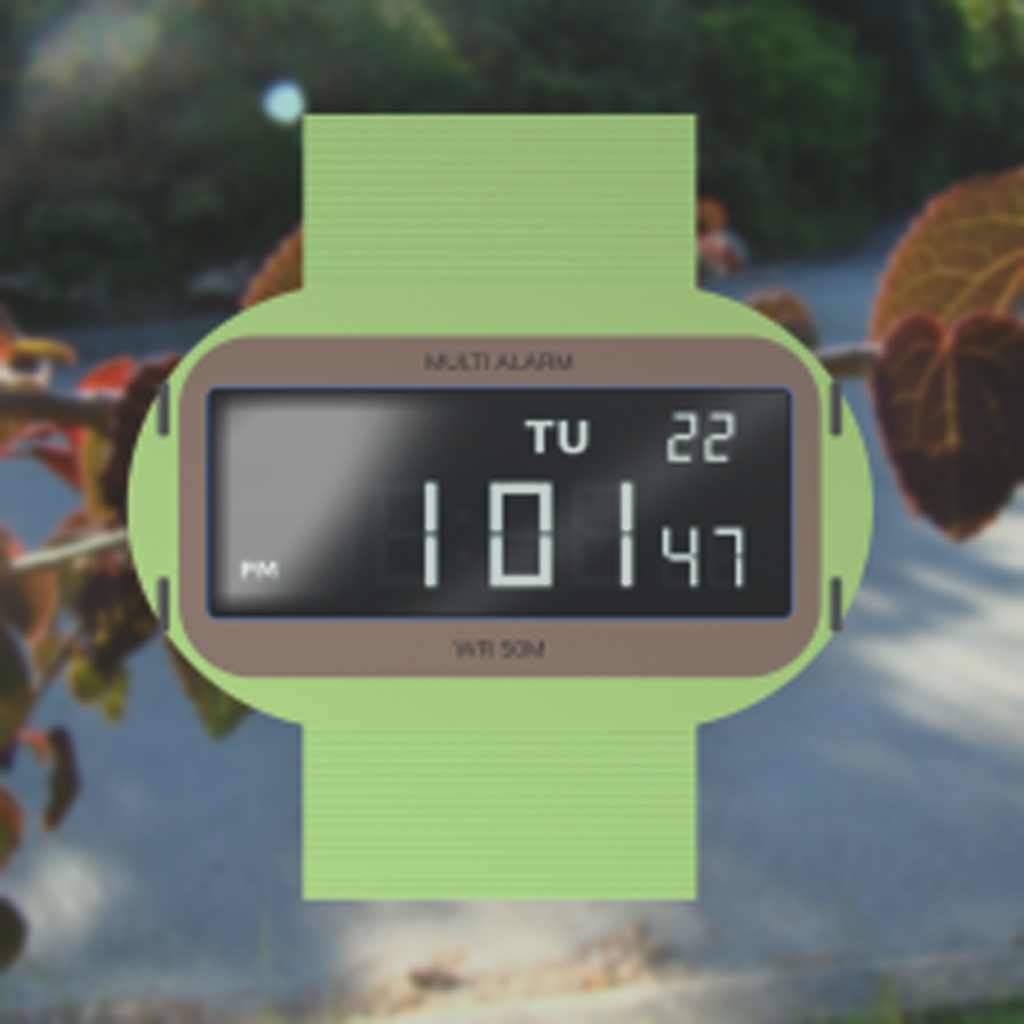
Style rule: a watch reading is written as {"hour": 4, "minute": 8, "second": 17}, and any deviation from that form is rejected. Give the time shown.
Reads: {"hour": 1, "minute": 1, "second": 47}
